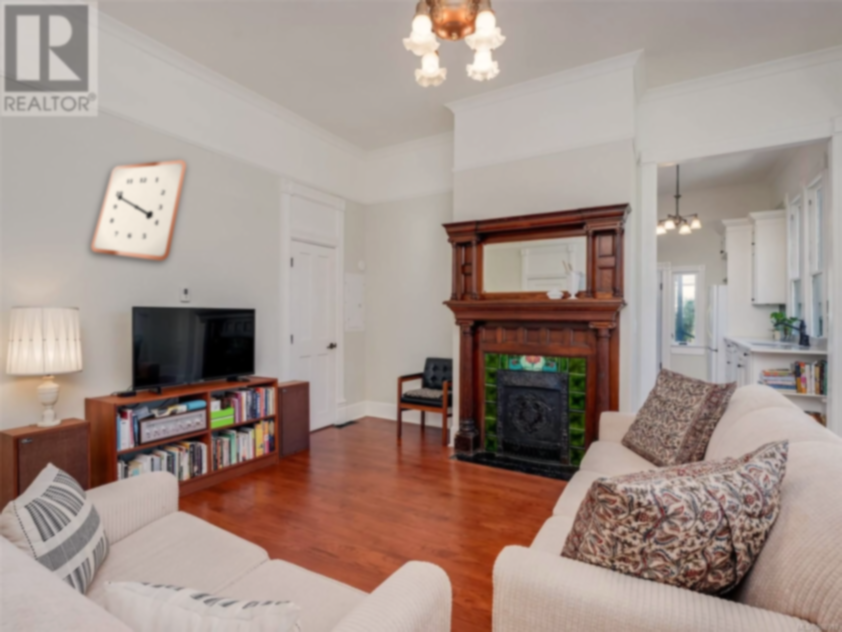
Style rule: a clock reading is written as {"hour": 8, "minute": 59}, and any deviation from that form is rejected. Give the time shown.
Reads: {"hour": 3, "minute": 49}
